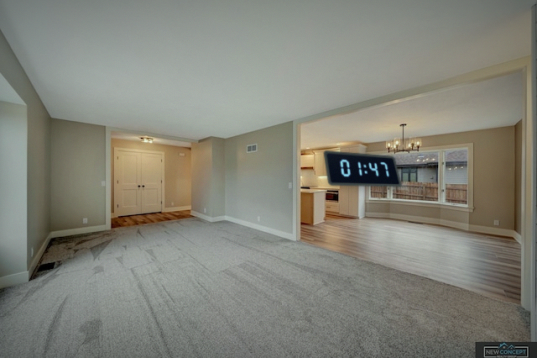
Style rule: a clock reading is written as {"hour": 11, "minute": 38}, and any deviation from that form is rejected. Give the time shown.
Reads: {"hour": 1, "minute": 47}
